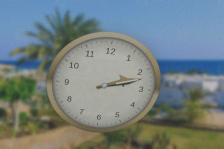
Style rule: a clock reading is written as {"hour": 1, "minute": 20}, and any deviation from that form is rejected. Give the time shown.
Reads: {"hour": 2, "minute": 12}
